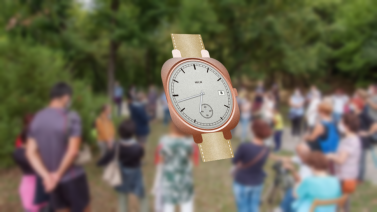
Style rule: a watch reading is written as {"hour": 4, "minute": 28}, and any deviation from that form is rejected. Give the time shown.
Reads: {"hour": 6, "minute": 43}
